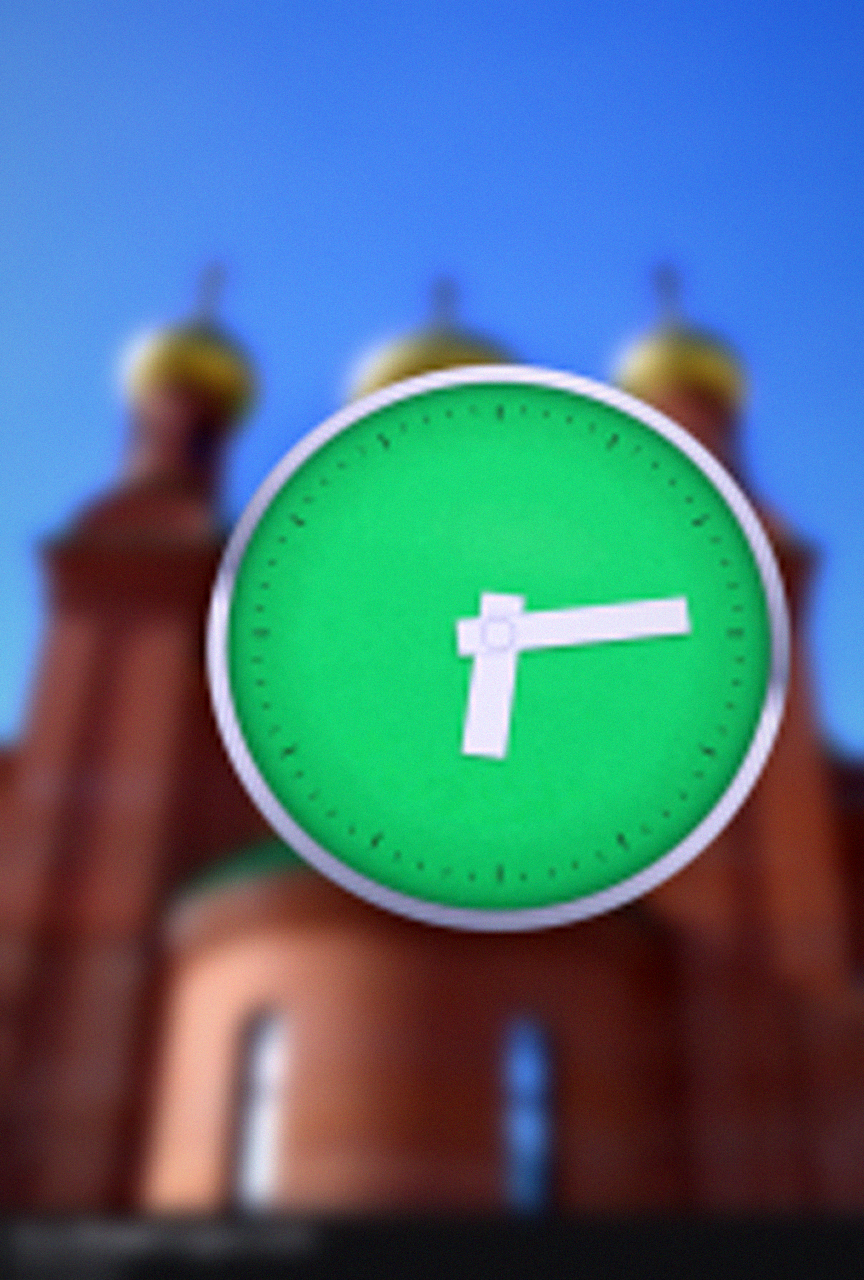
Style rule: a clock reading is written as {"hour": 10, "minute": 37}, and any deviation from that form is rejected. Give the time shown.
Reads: {"hour": 6, "minute": 14}
